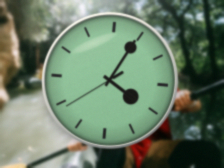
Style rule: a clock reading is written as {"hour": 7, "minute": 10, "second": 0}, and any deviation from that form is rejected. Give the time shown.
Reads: {"hour": 4, "minute": 4, "second": 39}
